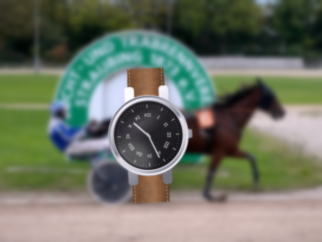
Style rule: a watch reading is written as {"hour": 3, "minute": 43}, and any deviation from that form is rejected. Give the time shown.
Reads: {"hour": 10, "minute": 26}
